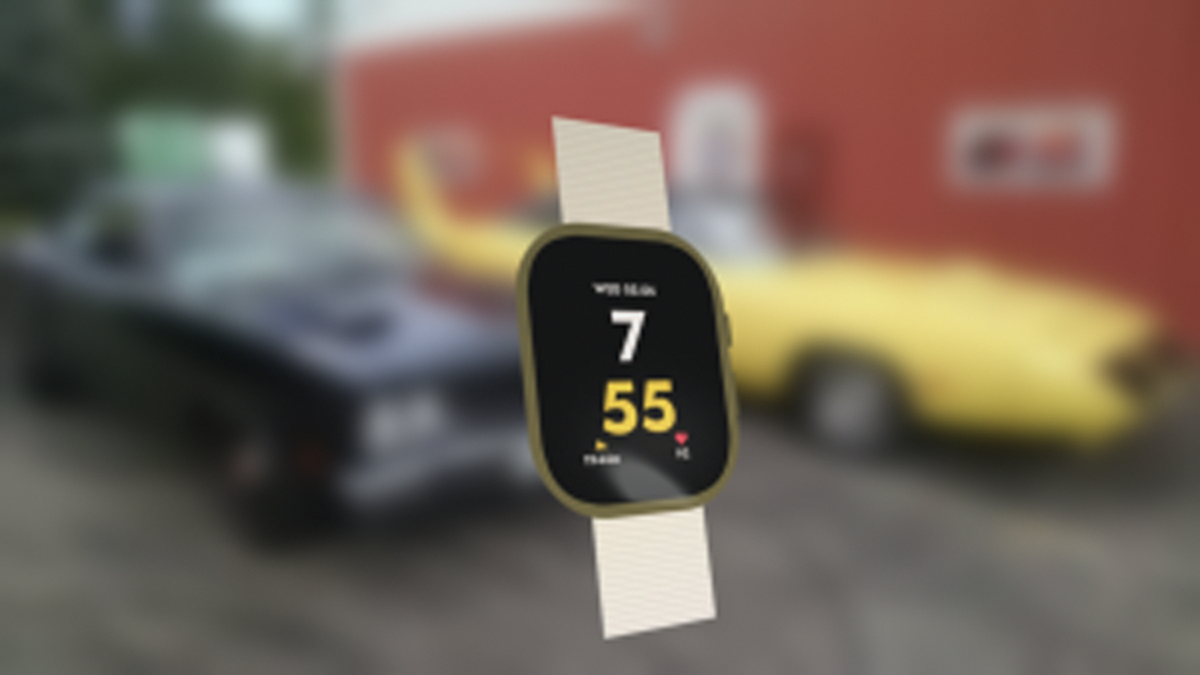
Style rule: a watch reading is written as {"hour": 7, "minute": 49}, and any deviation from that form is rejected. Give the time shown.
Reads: {"hour": 7, "minute": 55}
